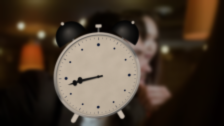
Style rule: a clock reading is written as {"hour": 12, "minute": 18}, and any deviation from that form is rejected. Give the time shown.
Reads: {"hour": 8, "minute": 43}
